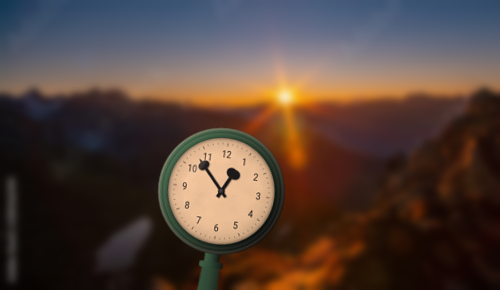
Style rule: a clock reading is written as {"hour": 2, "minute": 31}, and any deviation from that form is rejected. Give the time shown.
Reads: {"hour": 12, "minute": 53}
